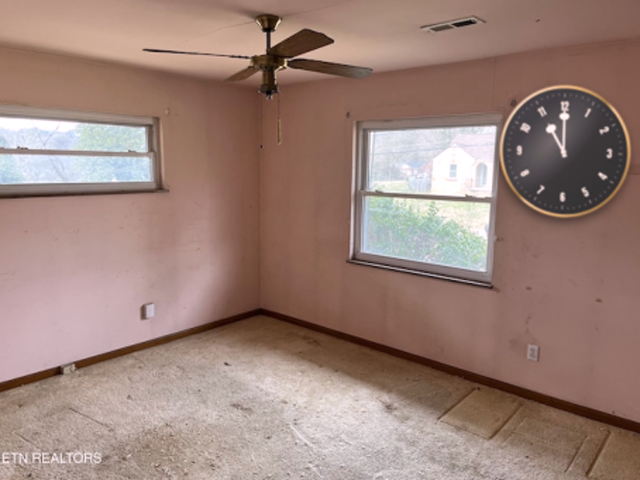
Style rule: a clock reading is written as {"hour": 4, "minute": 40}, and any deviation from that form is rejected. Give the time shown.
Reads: {"hour": 11, "minute": 0}
